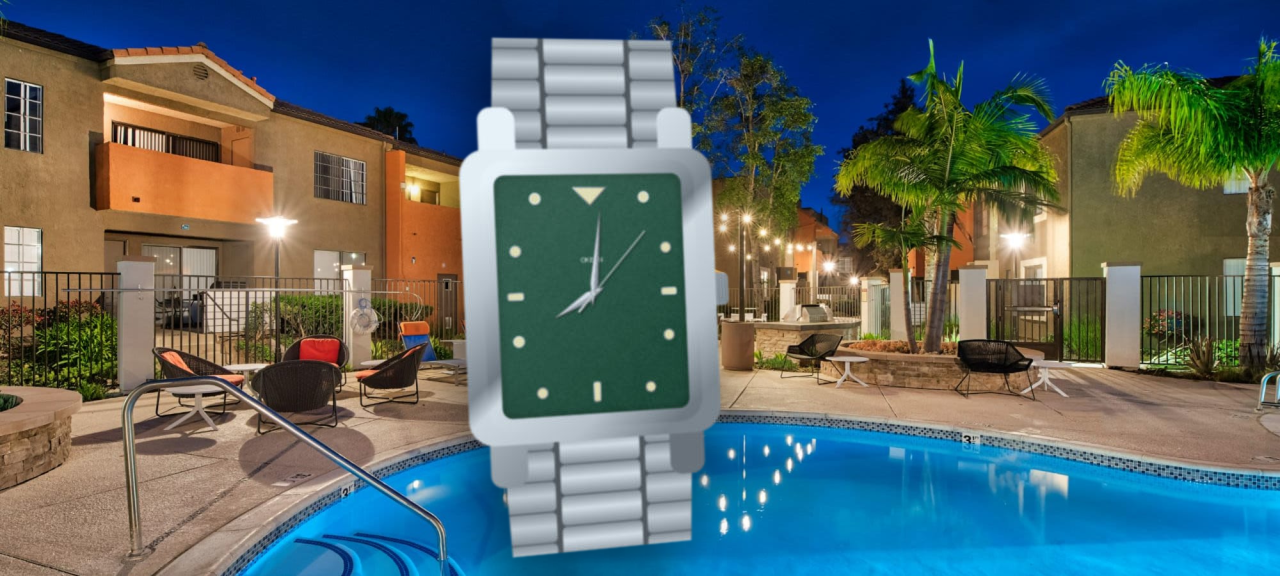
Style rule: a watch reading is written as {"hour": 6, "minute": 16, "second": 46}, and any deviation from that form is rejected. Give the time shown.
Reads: {"hour": 8, "minute": 1, "second": 7}
